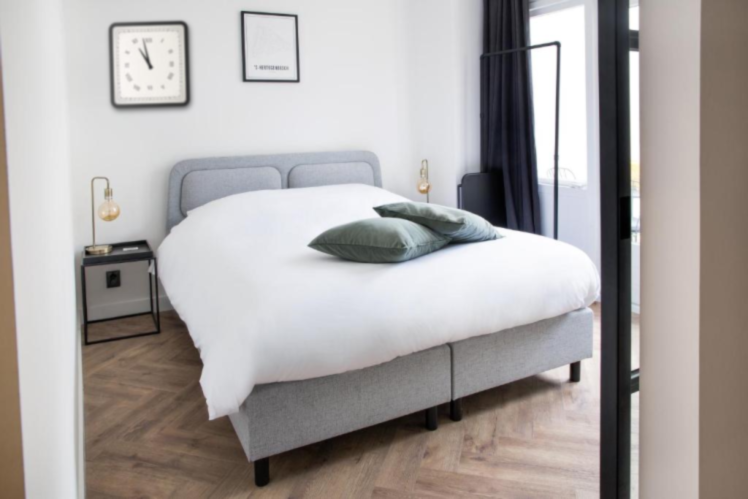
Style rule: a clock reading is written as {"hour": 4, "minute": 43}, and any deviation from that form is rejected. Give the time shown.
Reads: {"hour": 10, "minute": 58}
